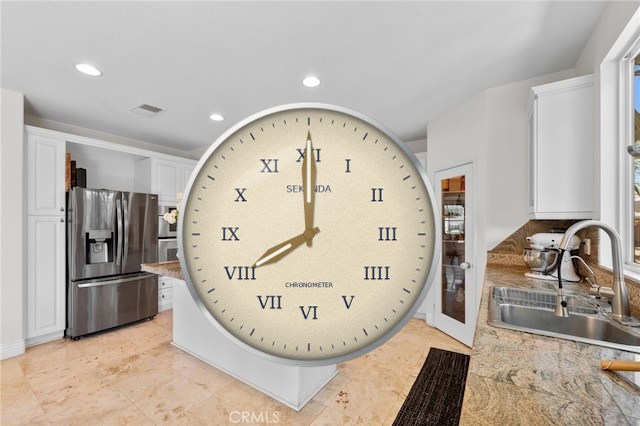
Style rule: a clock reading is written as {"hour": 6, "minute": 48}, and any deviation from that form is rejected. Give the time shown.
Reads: {"hour": 8, "minute": 0}
